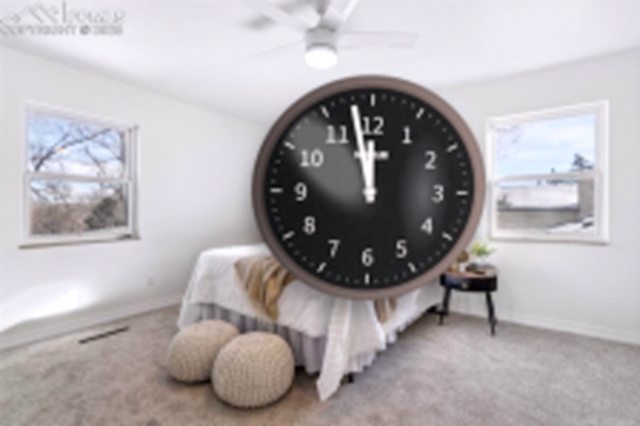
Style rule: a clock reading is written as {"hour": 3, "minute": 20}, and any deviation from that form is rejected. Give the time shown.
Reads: {"hour": 11, "minute": 58}
